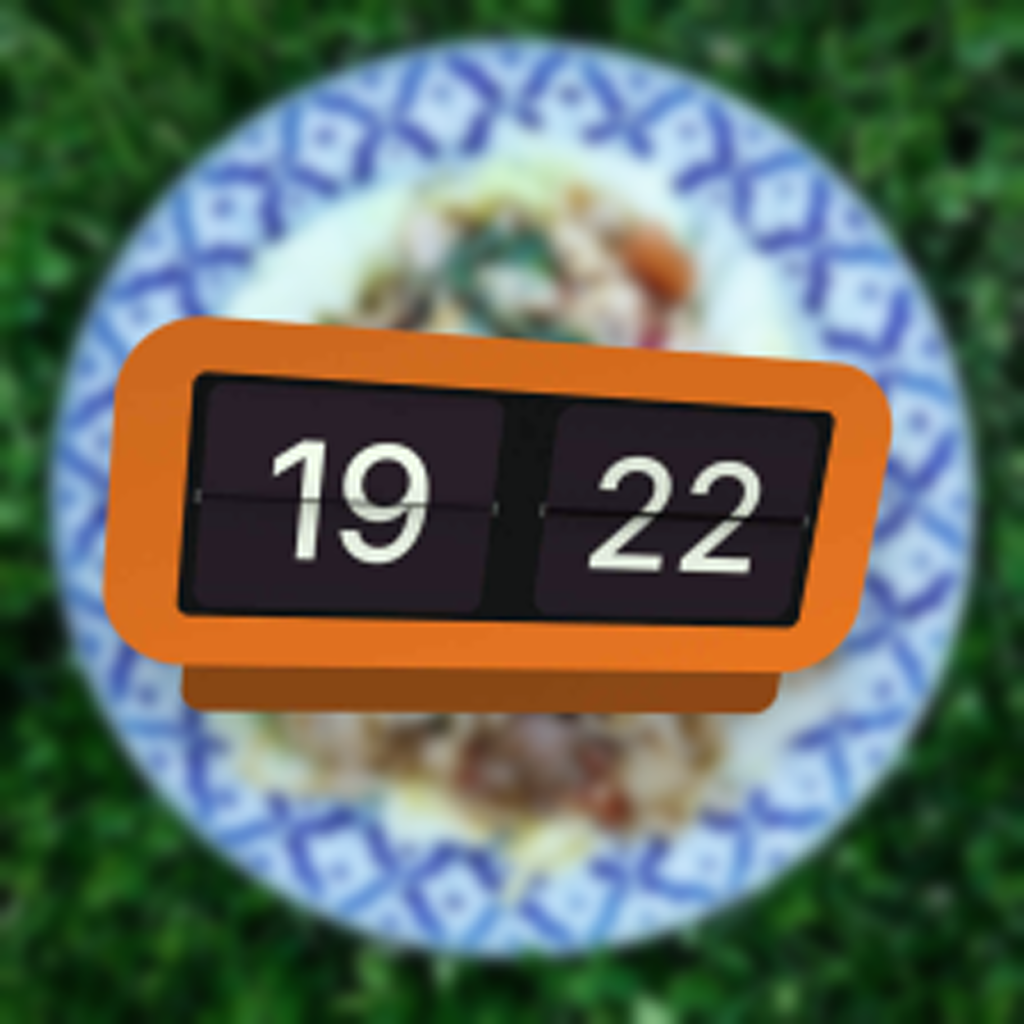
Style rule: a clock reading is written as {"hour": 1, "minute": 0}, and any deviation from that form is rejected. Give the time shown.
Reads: {"hour": 19, "minute": 22}
